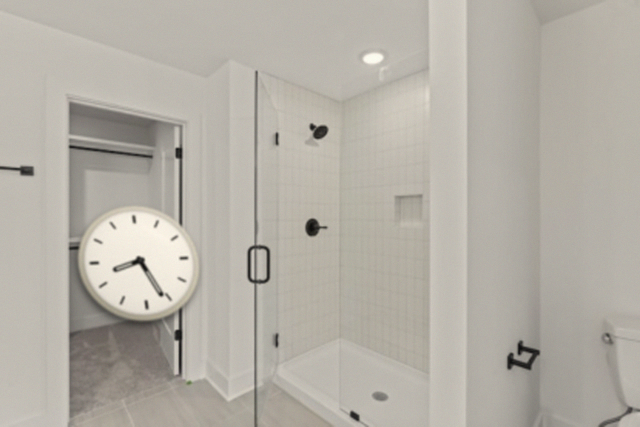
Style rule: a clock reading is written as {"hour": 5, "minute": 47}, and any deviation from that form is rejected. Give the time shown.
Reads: {"hour": 8, "minute": 26}
